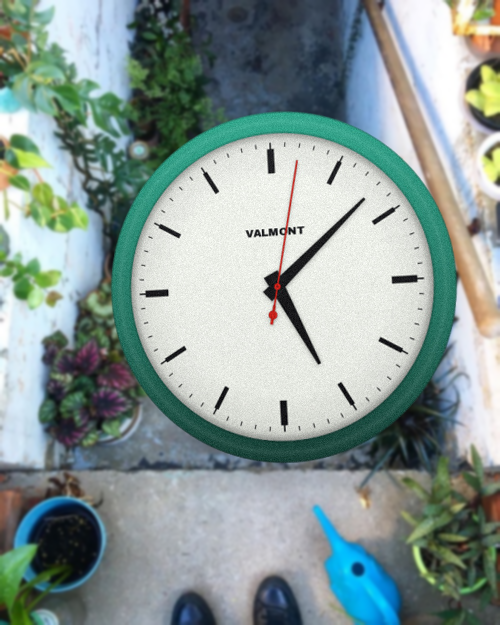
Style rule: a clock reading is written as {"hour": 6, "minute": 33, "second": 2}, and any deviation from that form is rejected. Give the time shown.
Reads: {"hour": 5, "minute": 8, "second": 2}
